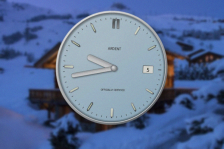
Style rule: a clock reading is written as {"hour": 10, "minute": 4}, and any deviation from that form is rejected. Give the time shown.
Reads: {"hour": 9, "minute": 43}
